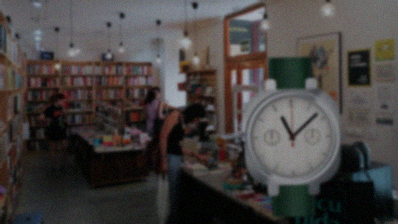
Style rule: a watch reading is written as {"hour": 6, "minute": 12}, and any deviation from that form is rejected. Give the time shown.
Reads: {"hour": 11, "minute": 8}
